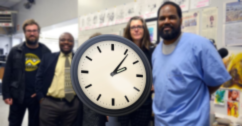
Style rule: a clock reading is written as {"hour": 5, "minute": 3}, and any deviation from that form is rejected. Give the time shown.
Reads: {"hour": 2, "minute": 6}
